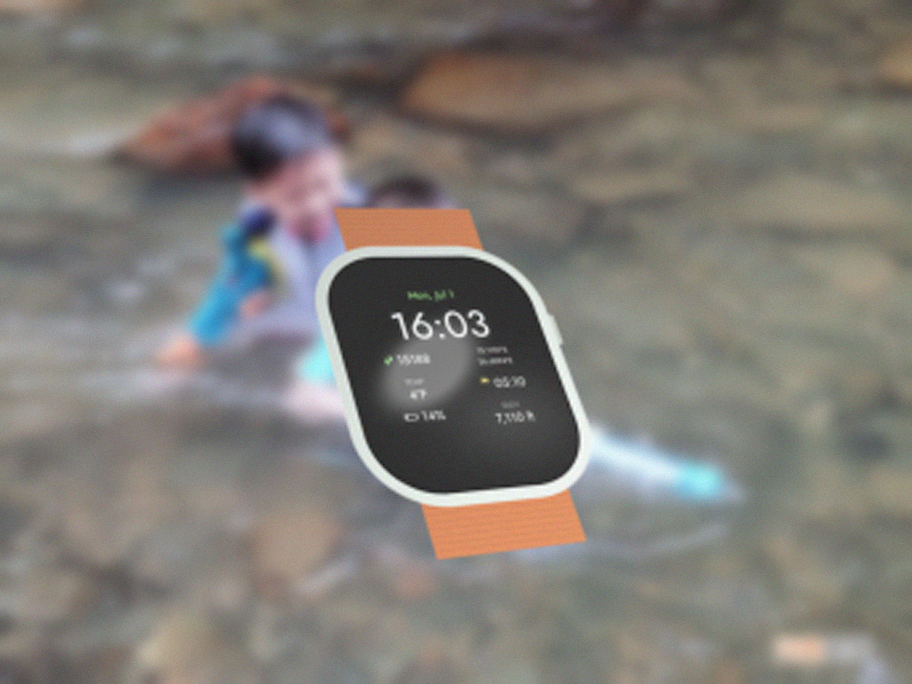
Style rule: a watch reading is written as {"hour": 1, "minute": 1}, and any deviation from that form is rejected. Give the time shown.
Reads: {"hour": 16, "minute": 3}
